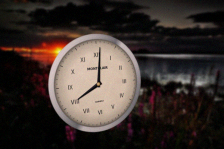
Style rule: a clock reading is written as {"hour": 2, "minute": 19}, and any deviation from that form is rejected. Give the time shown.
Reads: {"hour": 8, "minute": 1}
